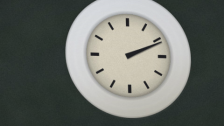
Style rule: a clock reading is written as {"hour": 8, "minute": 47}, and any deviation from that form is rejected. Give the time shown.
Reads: {"hour": 2, "minute": 11}
